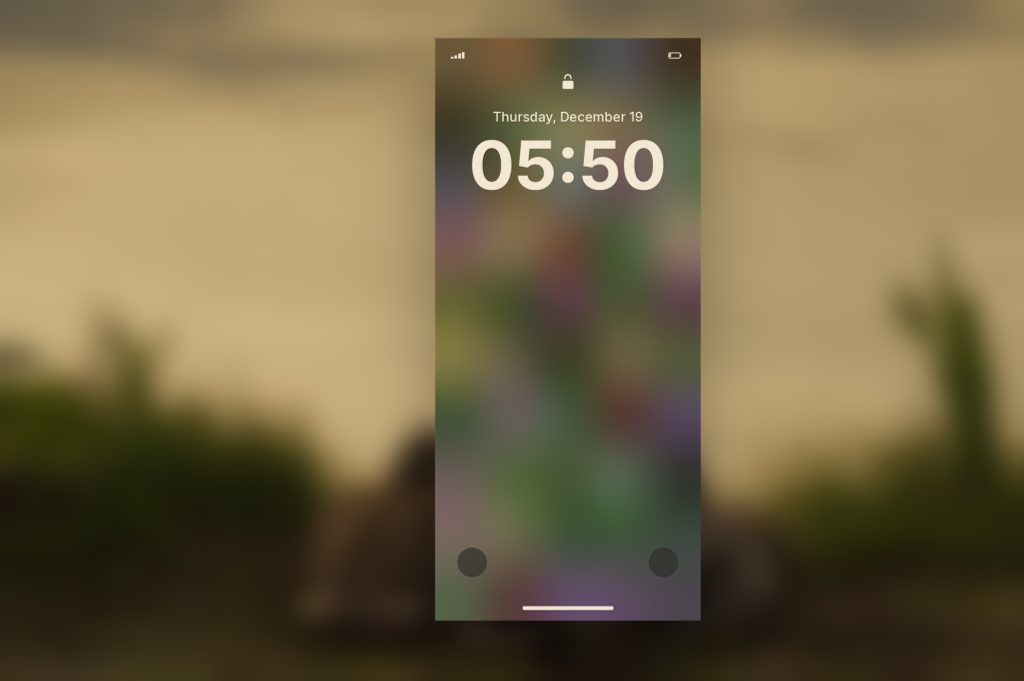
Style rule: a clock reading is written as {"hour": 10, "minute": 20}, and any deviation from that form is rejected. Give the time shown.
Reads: {"hour": 5, "minute": 50}
